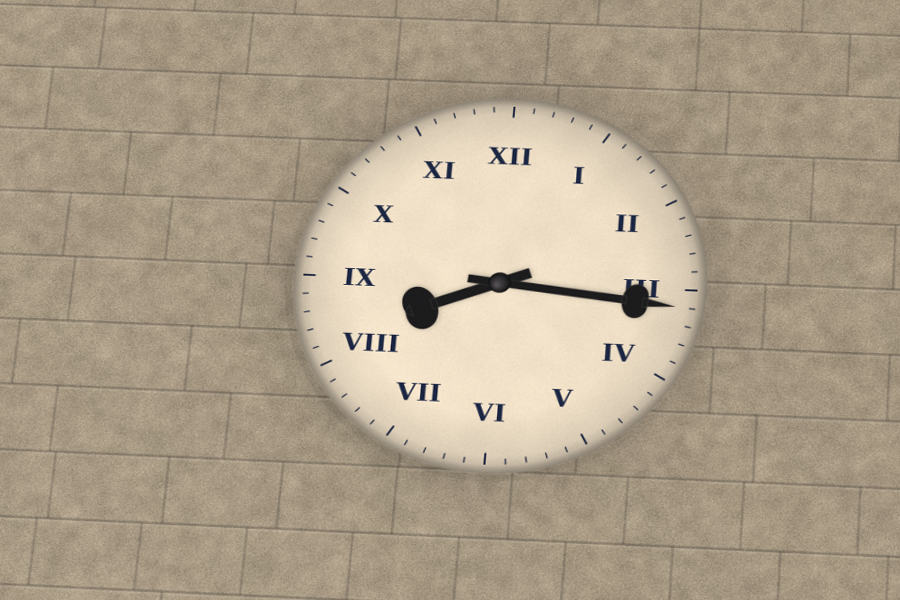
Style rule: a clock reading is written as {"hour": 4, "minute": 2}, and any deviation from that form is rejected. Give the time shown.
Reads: {"hour": 8, "minute": 16}
